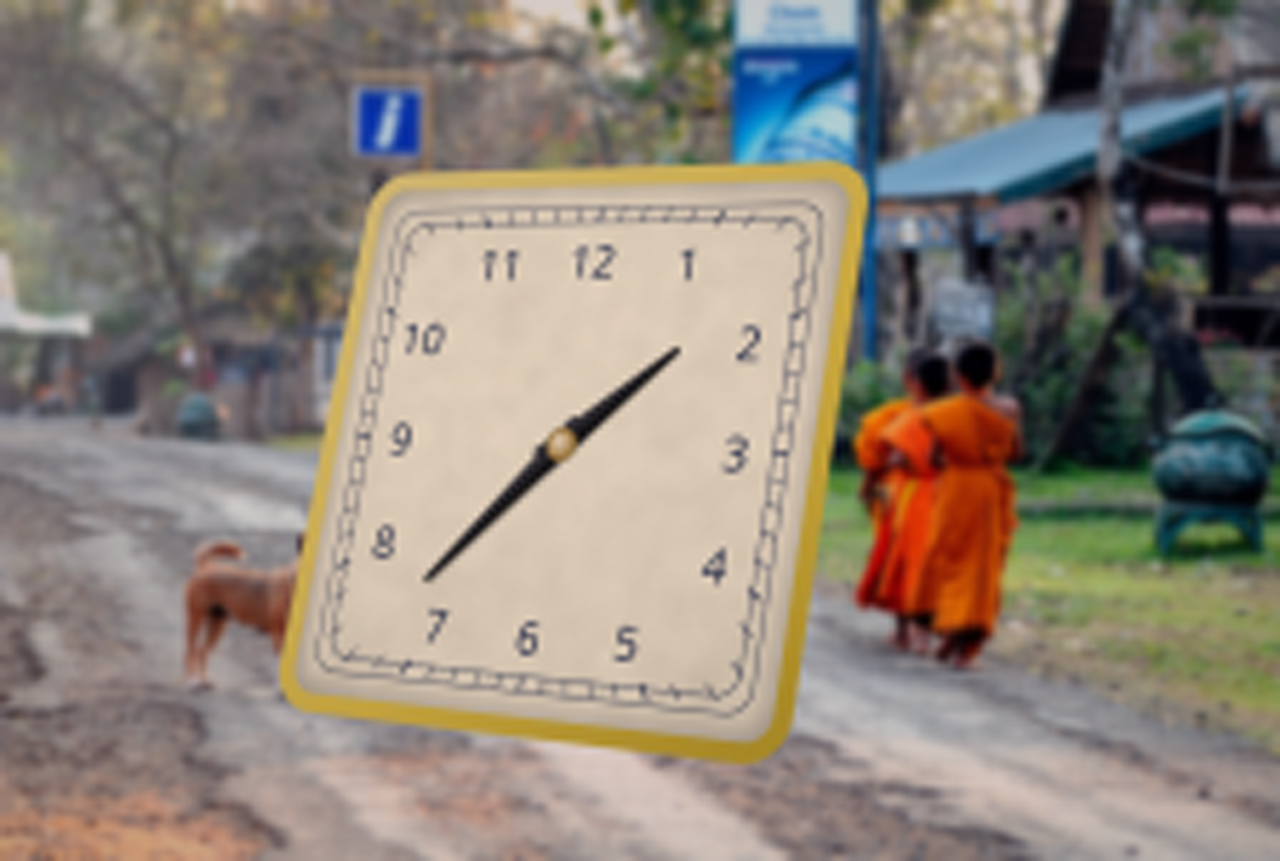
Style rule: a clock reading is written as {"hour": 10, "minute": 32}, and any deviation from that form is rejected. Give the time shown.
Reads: {"hour": 1, "minute": 37}
